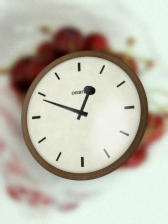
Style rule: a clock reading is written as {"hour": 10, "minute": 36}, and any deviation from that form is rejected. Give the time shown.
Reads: {"hour": 12, "minute": 49}
